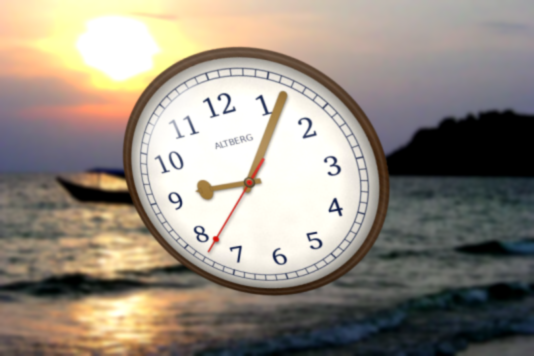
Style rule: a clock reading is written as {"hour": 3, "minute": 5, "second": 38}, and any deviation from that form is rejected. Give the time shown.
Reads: {"hour": 9, "minute": 6, "second": 38}
